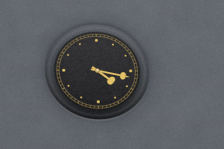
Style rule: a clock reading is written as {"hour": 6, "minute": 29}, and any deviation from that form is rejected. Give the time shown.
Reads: {"hour": 4, "minute": 17}
